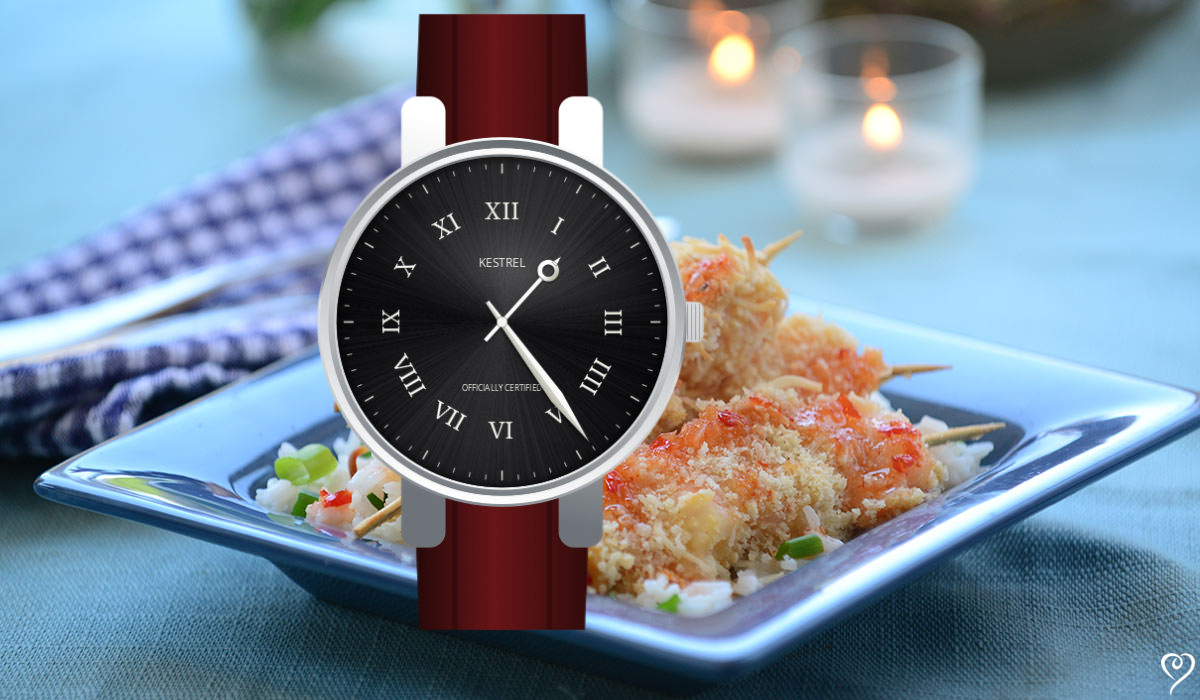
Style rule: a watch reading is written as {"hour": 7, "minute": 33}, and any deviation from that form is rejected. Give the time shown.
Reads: {"hour": 1, "minute": 24}
